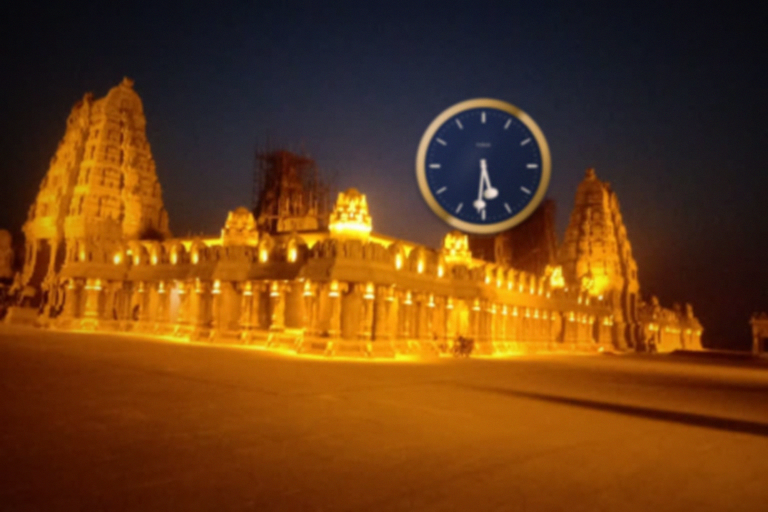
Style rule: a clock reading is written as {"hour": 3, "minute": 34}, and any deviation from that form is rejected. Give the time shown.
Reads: {"hour": 5, "minute": 31}
